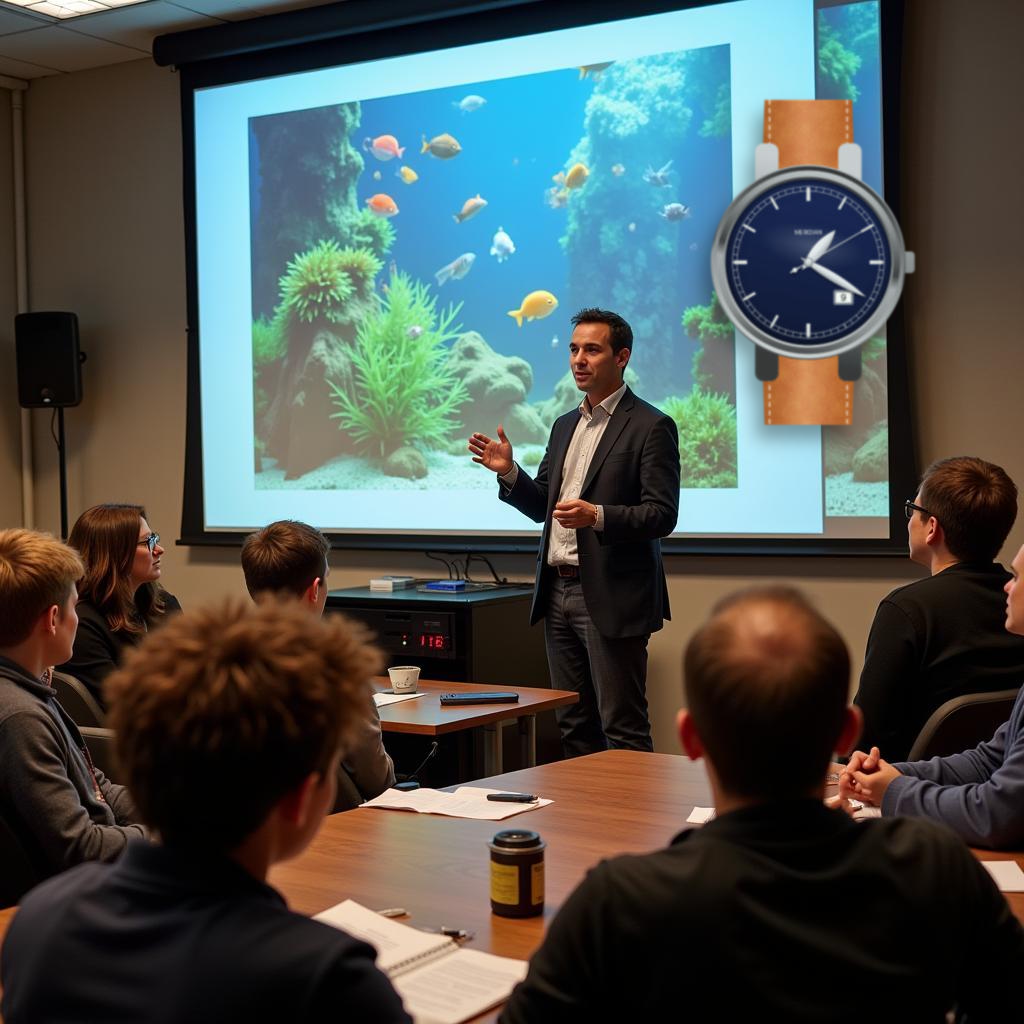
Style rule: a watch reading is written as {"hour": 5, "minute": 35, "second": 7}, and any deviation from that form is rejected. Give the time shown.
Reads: {"hour": 1, "minute": 20, "second": 10}
